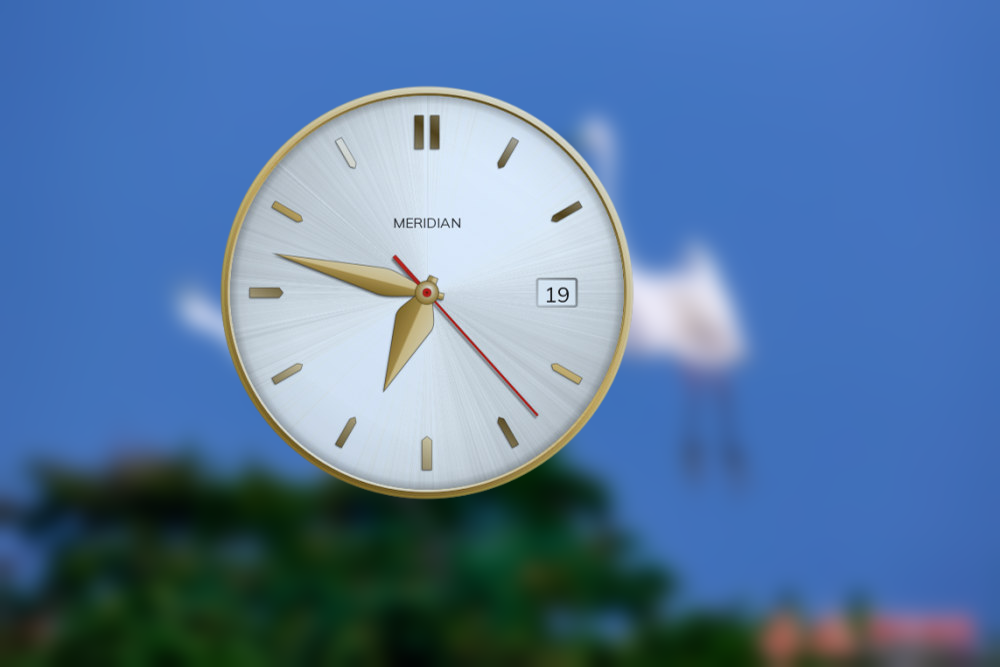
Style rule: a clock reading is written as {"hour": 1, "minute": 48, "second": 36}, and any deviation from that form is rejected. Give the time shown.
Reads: {"hour": 6, "minute": 47, "second": 23}
